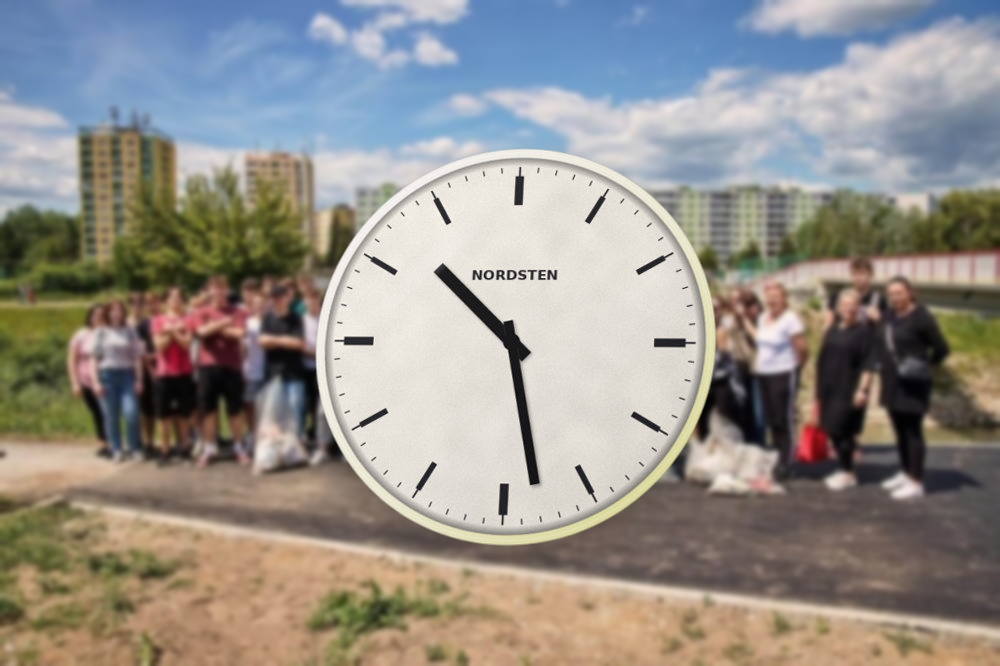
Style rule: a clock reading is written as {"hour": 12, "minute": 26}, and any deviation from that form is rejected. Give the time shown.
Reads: {"hour": 10, "minute": 28}
